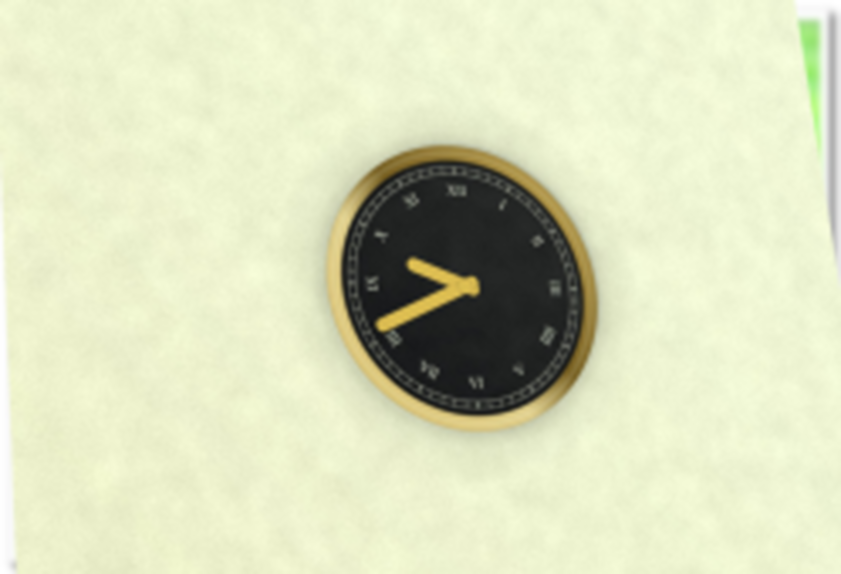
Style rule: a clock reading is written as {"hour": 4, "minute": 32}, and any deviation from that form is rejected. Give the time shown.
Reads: {"hour": 9, "minute": 41}
